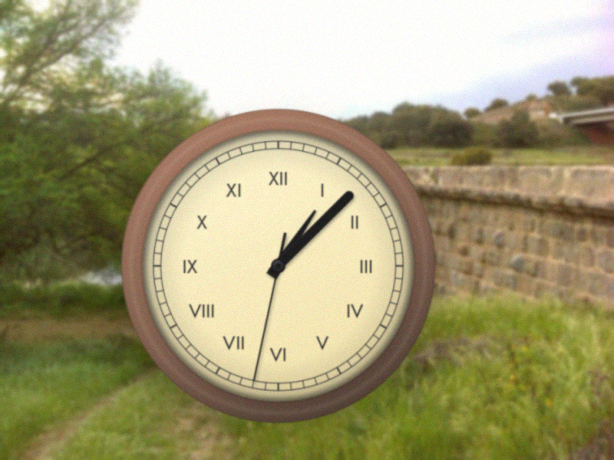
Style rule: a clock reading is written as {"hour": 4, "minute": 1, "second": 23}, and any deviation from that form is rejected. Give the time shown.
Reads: {"hour": 1, "minute": 7, "second": 32}
